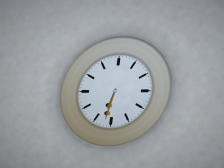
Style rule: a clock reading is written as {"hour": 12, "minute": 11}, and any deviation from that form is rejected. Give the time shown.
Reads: {"hour": 6, "minute": 32}
